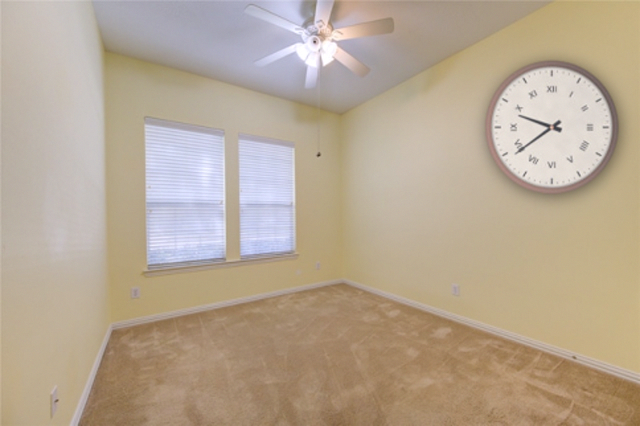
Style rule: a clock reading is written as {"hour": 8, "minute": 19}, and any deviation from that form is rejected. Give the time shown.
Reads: {"hour": 9, "minute": 39}
